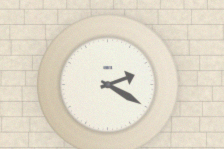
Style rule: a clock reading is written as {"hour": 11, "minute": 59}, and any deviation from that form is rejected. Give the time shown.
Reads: {"hour": 2, "minute": 20}
